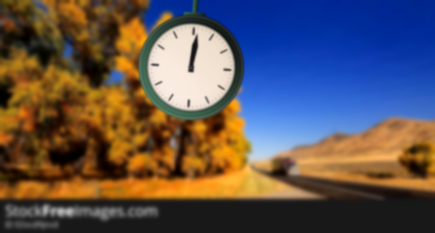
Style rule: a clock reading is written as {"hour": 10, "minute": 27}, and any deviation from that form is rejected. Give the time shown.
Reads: {"hour": 12, "minute": 1}
